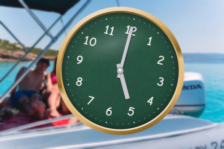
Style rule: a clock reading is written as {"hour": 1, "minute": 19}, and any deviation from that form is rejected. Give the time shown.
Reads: {"hour": 5, "minute": 0}
